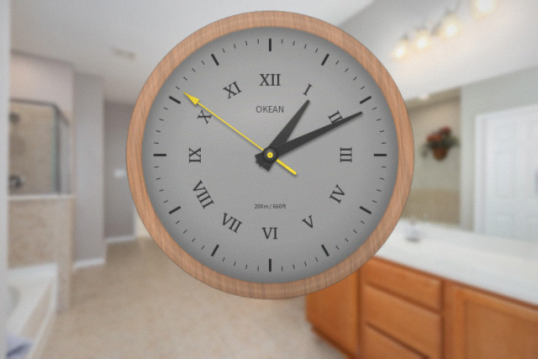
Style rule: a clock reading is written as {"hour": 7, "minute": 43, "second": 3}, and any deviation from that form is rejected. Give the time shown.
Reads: {"hour": 1, "minute": 10, "second": 51}
